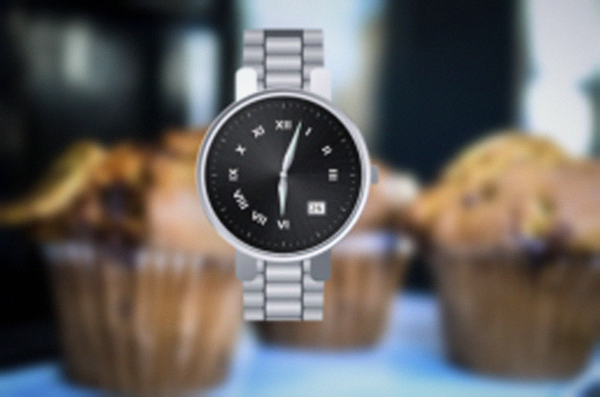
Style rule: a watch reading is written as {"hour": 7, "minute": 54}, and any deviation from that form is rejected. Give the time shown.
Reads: {"hour": 6, "minute": 3}
